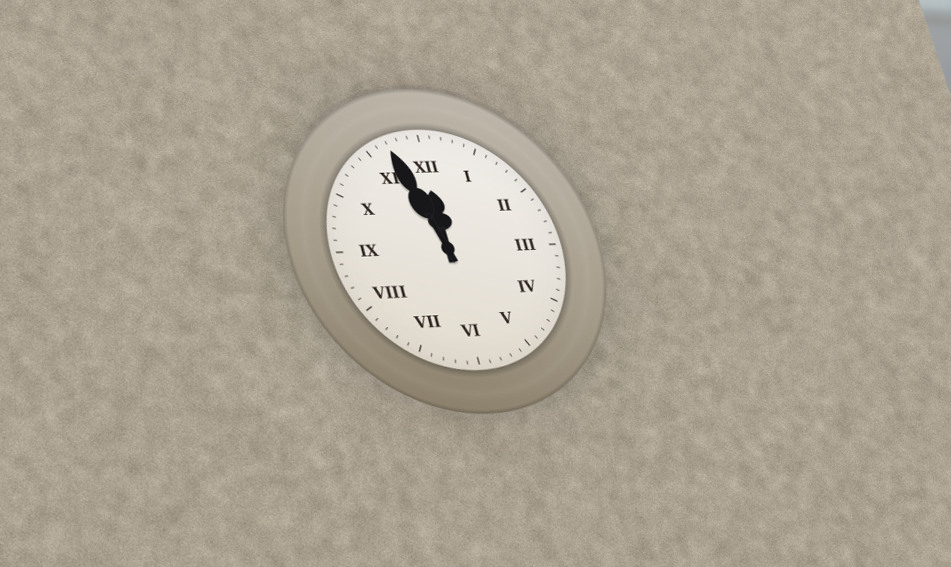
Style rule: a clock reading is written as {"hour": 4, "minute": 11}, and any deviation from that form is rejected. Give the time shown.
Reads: {"hour": 11, "minute": 57}
